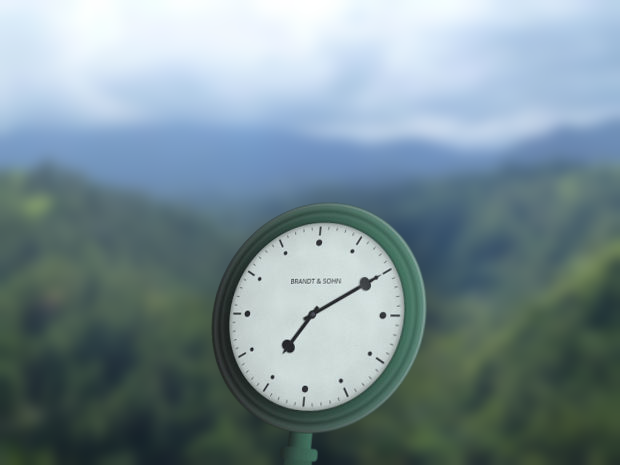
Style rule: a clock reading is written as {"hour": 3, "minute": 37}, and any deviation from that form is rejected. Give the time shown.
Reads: {"hour": 7, "minute": 10}
